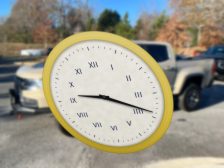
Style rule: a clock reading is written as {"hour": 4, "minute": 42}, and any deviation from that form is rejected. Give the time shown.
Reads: {"hour": 9, "minute": 19}
